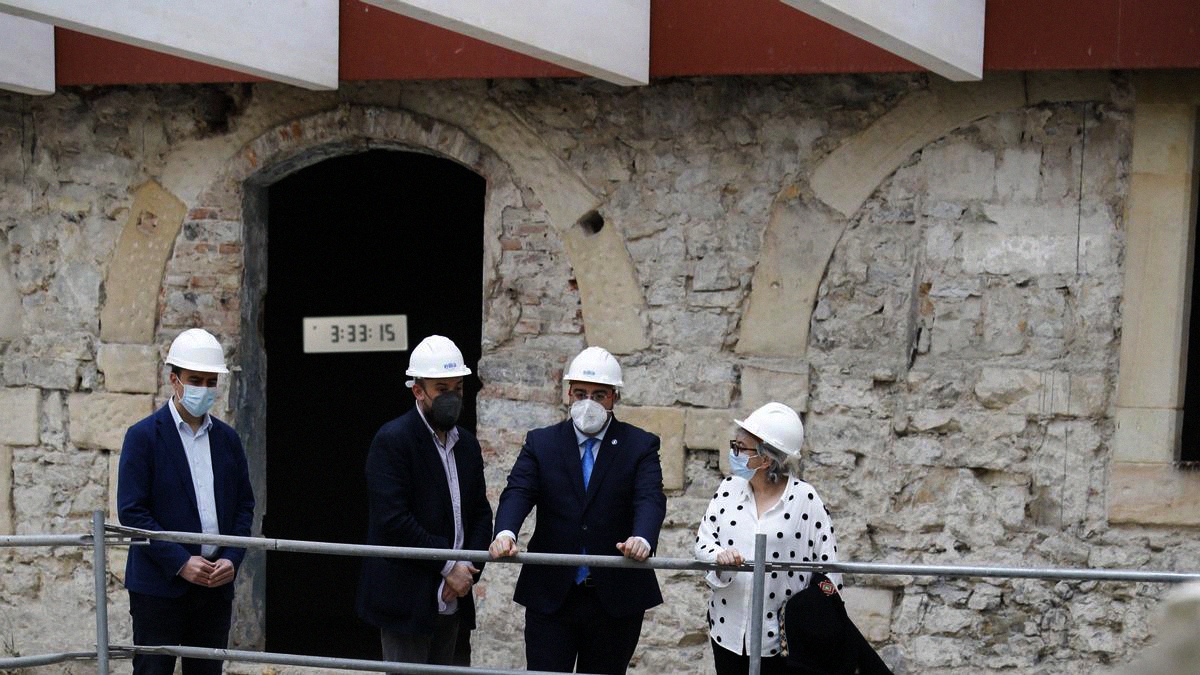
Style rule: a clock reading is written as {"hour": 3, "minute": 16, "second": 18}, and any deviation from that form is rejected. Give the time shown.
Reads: {"hour": 3, "minute": 33, "second": 15}
